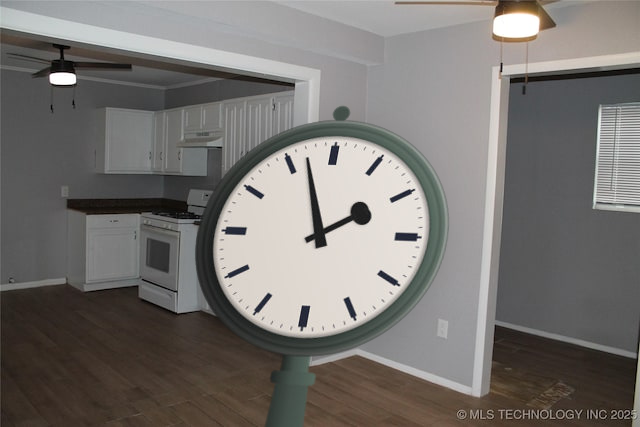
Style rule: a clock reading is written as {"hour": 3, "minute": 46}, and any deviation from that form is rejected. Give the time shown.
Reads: {"hour": 1, "minute": 57}
